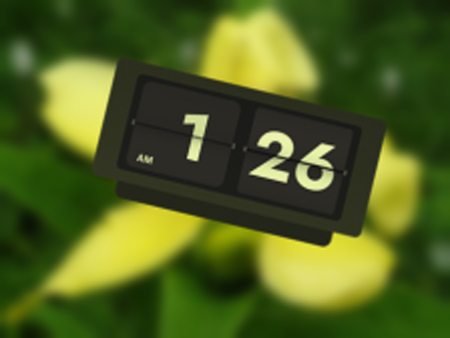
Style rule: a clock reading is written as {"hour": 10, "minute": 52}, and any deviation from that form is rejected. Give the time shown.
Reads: {"hour": 1, "minute": 26}
